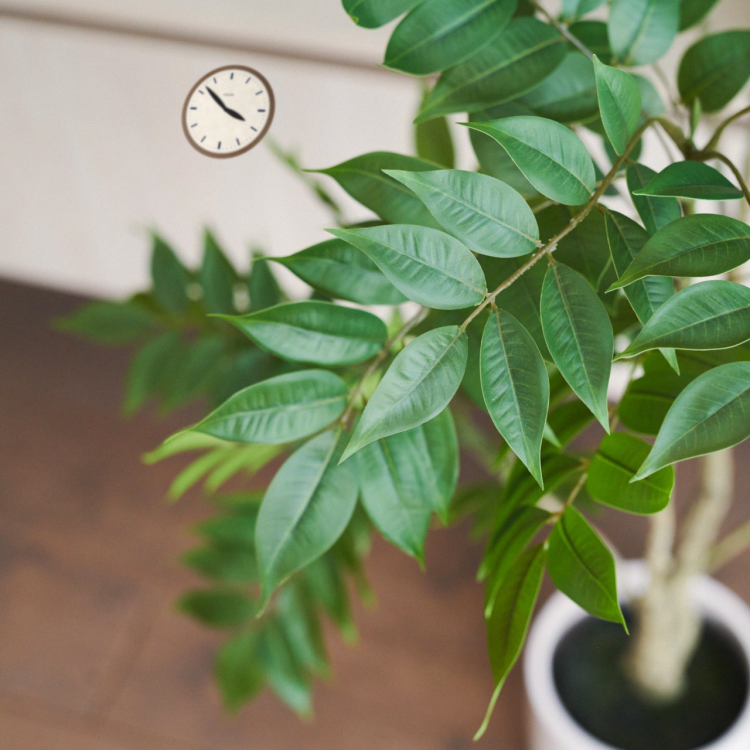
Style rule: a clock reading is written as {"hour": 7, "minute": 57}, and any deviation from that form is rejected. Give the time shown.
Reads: {"hour": 3, "minute": 52}
